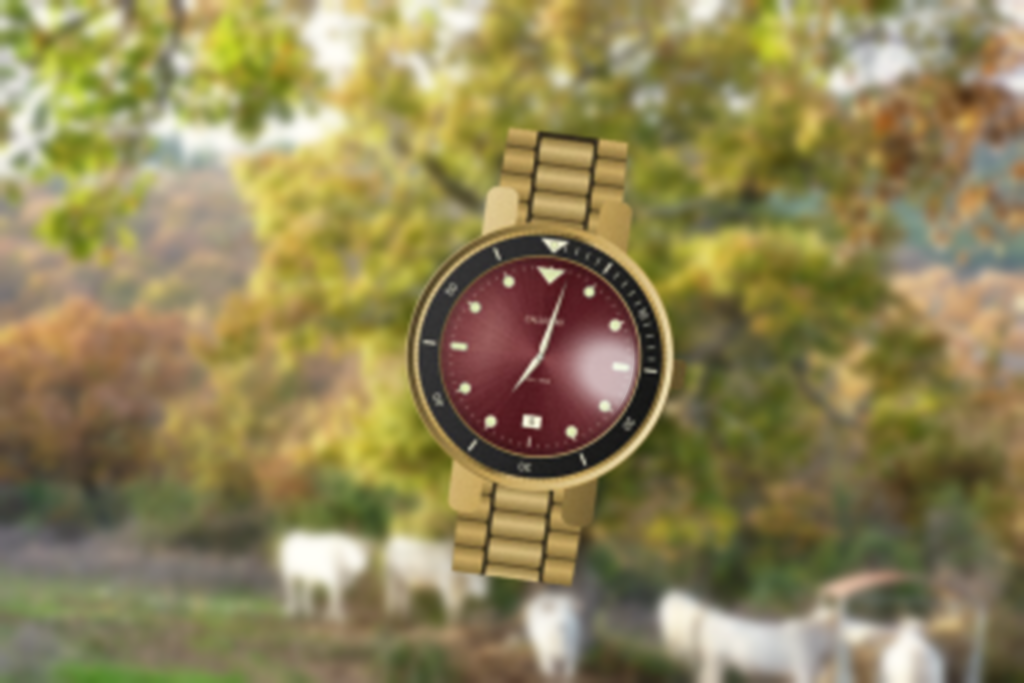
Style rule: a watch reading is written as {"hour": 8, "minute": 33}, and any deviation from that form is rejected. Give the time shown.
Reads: {"hour": 7, "minute": 2}
